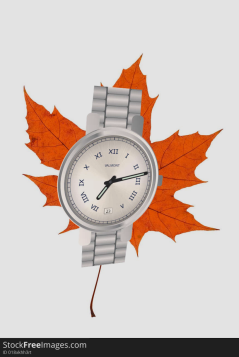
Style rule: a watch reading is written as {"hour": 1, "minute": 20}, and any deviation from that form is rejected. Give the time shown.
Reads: {"hour": 7, "minute": 13}
